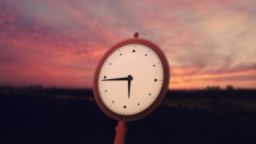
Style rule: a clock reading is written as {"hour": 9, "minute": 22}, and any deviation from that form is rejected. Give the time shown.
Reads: {"hour": 5, "minute": 44}
